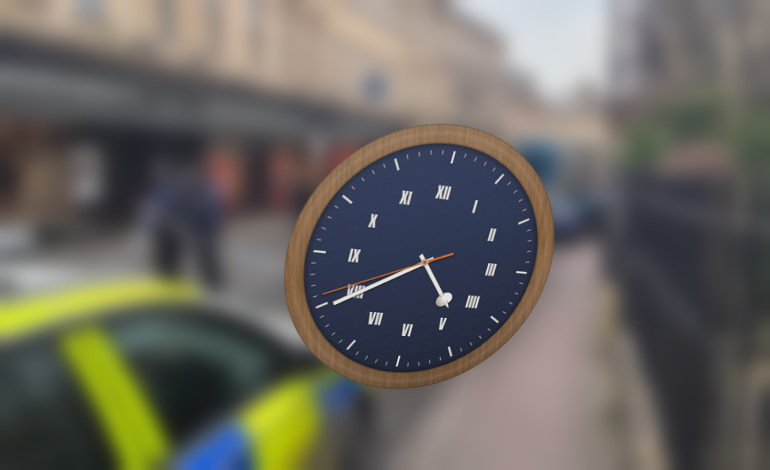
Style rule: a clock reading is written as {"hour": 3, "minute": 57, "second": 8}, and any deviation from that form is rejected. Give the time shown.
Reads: {"hour": 4, "minute": 39, "second": 41}
